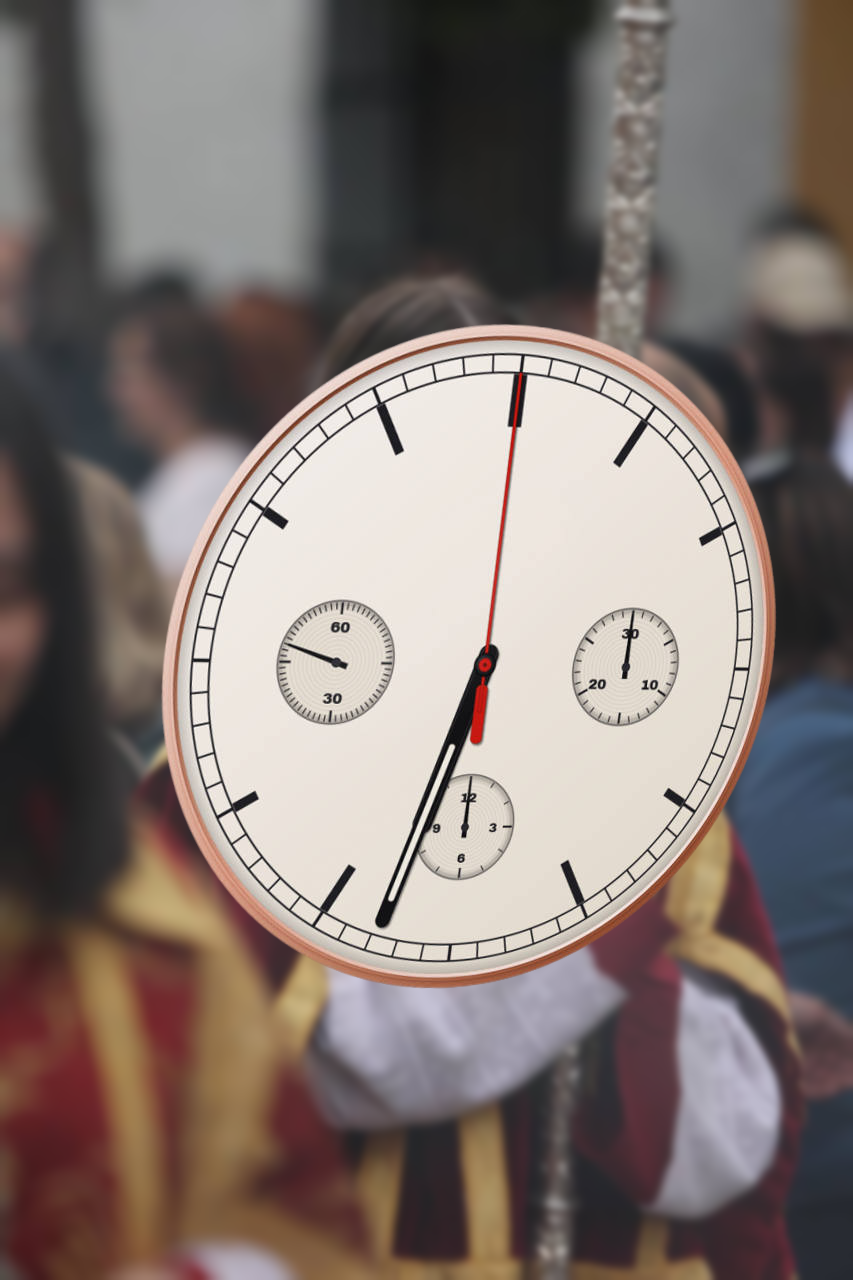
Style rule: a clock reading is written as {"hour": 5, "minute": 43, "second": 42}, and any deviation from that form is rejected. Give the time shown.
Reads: {"hour": 6, "minute": 32, "second": 48}
